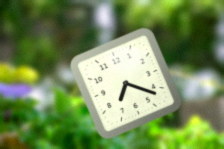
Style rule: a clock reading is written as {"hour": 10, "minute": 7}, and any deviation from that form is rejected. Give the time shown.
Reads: {"hour": 7, "minute": 22}
